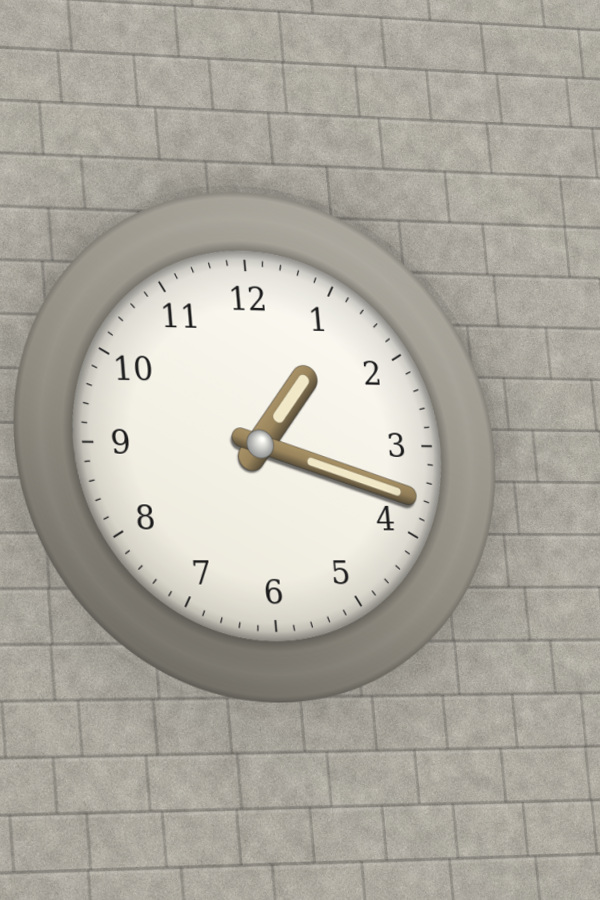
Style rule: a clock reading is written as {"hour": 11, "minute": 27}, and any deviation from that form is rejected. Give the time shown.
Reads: {"hour": 1, "minute": 18}
